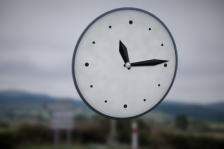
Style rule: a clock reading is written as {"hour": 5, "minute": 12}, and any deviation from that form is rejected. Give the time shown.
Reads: {"hour": 11, "minute": 14}
